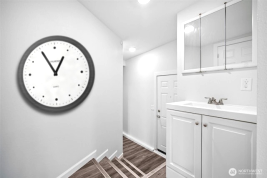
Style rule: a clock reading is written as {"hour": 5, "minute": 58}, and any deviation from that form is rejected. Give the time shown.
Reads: {"hour": 12, "minute": 55}
